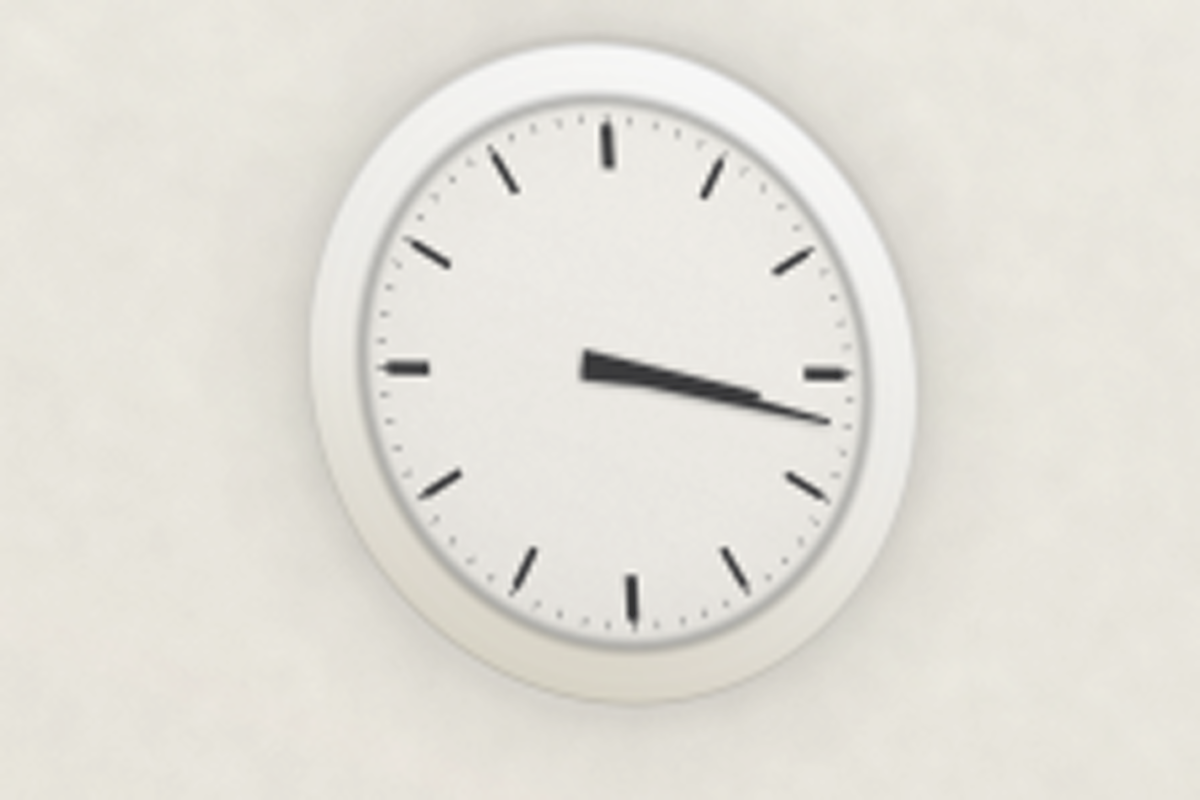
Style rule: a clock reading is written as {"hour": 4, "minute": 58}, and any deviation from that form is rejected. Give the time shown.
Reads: {"hour": 3, "minute": 17}
